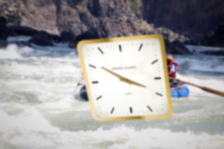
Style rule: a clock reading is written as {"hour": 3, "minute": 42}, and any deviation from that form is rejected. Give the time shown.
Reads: {"hour": 3, "minute": 51}
